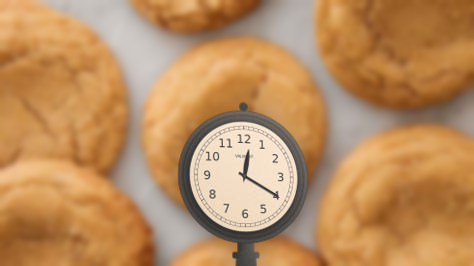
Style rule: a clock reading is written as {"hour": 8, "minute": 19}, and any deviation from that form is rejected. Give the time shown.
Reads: {"hour": 12, "minute": 20}
